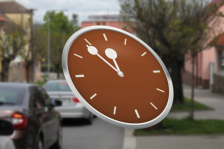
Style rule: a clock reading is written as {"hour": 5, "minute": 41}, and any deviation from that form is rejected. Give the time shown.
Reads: {"hour": 11, "minute": 54}
